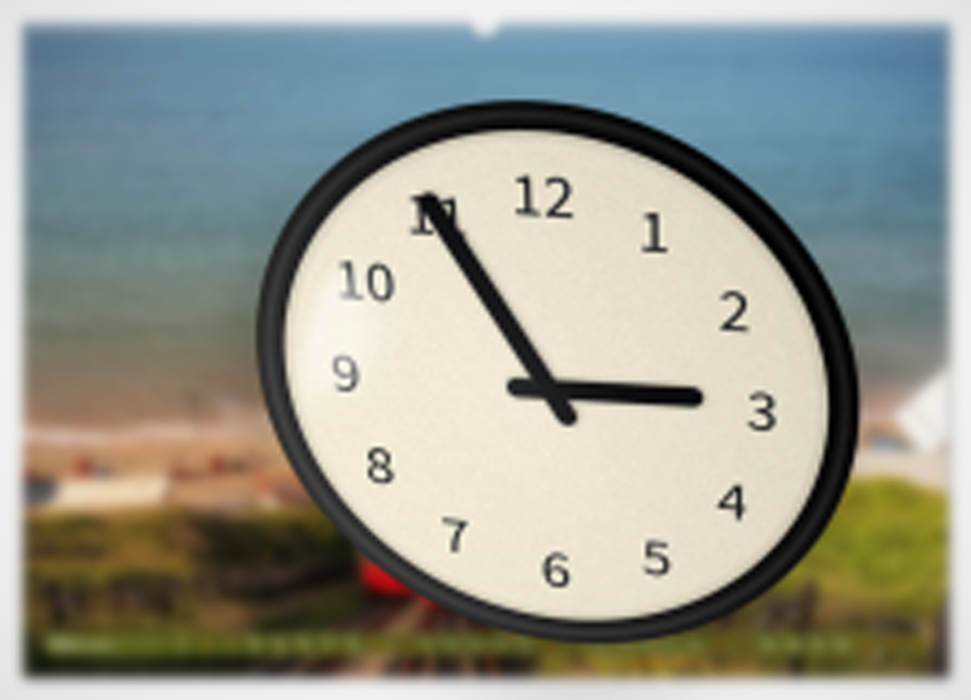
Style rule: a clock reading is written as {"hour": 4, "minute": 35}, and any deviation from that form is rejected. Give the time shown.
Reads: {"hour": 2, "minute": 55}
